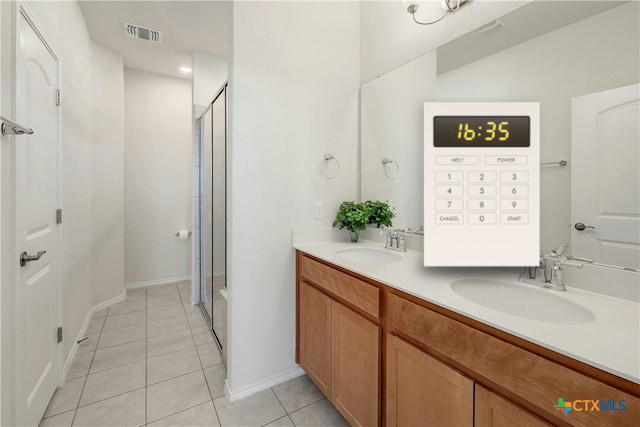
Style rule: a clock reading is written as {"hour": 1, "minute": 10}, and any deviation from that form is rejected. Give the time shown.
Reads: {"hour": 16, "minute": 35}
